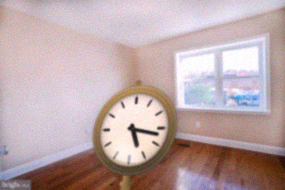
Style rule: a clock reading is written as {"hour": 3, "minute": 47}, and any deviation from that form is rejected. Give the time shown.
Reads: {"hour": 5, "minute": 17}
